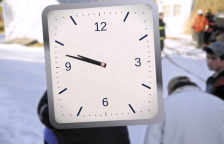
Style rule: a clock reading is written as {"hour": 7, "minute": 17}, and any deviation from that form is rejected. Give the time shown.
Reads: {"hour": 9, "minute": 48}
